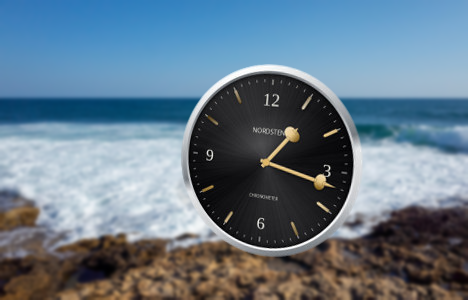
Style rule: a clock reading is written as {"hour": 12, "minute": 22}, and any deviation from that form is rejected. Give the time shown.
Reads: {"hour": 1, "minute": 17}
